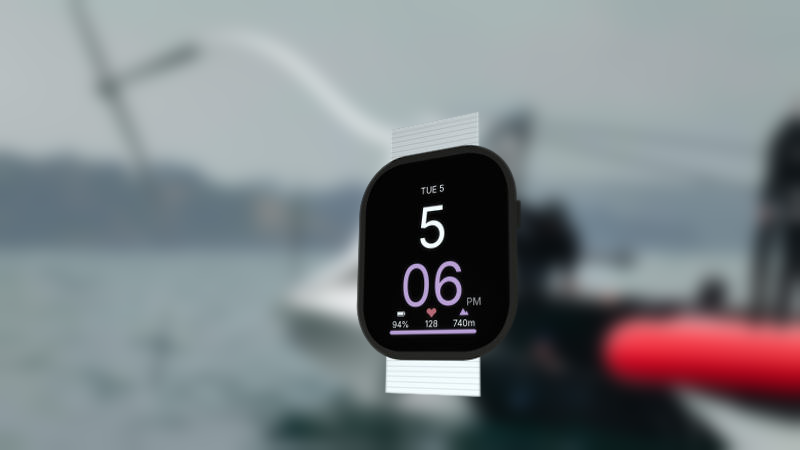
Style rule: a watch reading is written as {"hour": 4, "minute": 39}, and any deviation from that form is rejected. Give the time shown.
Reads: {"hour": 5, "minute": 6}
